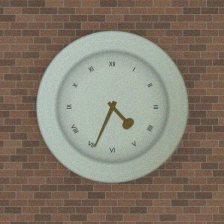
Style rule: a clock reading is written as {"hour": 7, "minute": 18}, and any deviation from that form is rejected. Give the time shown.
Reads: {"hour": 4, "minute": 34}
